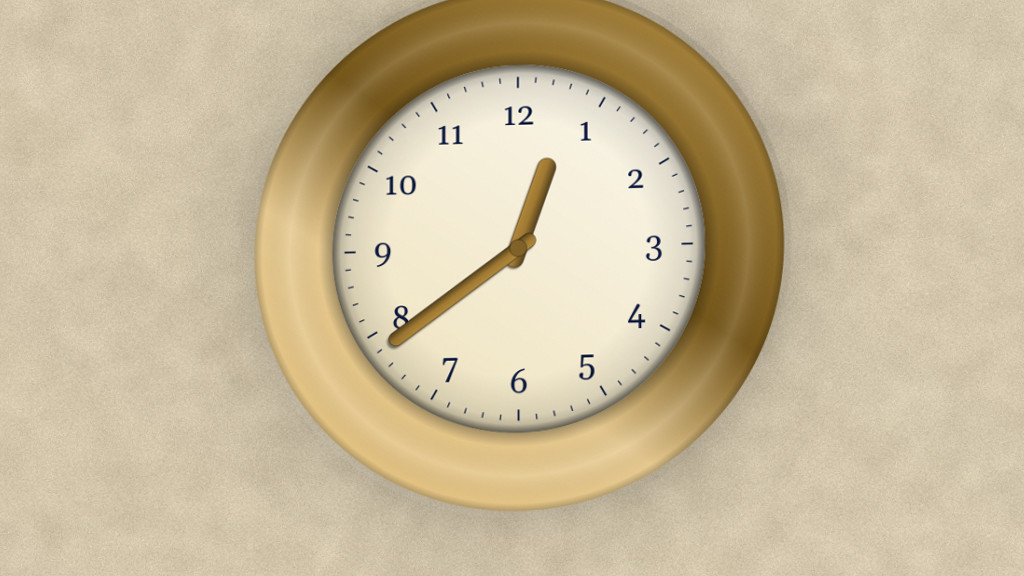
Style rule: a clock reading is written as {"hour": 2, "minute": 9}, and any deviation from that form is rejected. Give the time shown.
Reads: {"hour": 12, "minute": 39}
